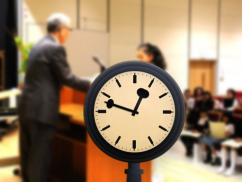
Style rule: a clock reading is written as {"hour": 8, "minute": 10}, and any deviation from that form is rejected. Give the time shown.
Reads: {"hour": 12, "minute": 48}
